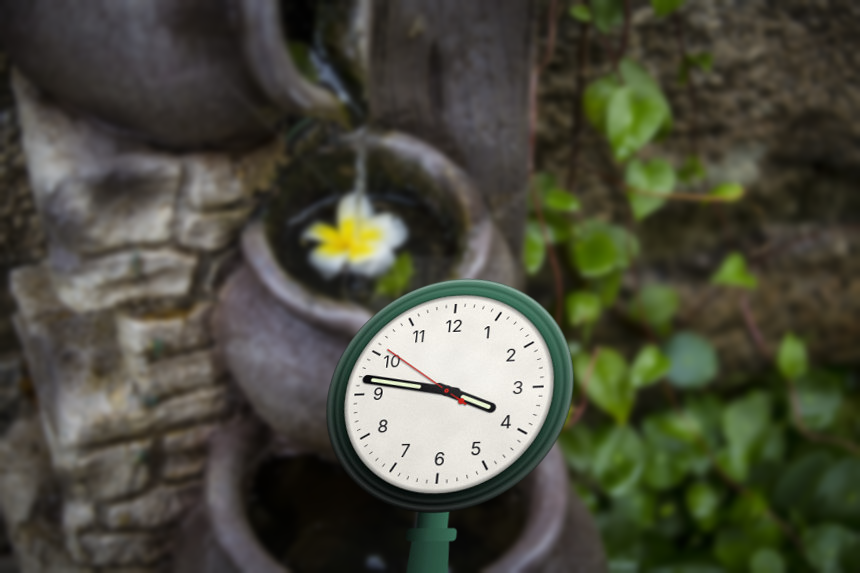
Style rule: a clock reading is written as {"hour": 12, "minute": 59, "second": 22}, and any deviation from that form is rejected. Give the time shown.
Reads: {"hour": 3, "minute": 46, "second": 51}
